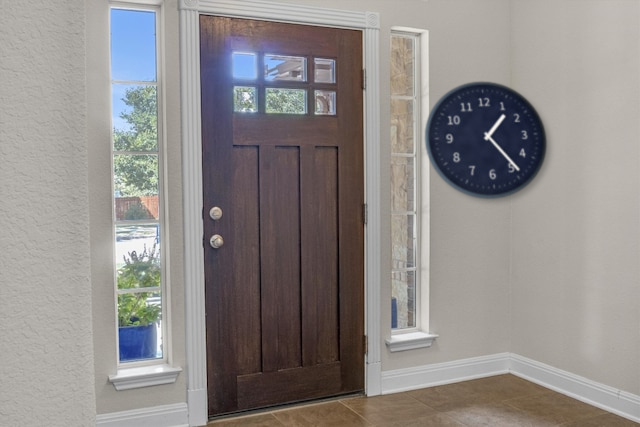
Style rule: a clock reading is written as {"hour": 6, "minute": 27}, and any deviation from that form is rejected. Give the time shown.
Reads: {"hour": 1, "minute": 24}
